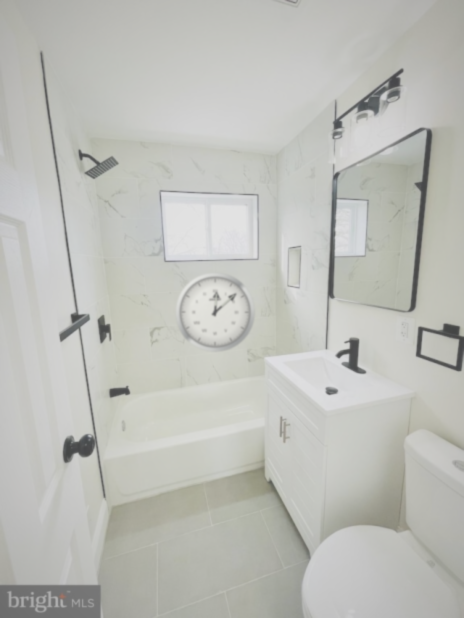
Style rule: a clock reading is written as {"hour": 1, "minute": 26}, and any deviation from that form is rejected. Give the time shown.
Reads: {"hour": 12, "minute": 8}
